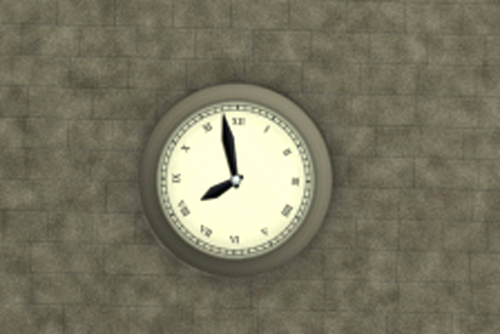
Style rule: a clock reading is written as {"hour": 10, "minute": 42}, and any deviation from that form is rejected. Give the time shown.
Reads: {"hour": 7, "minute": 58}
